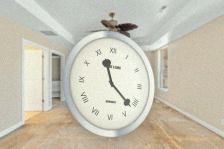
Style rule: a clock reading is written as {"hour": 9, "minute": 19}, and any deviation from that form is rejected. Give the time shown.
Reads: {"hour": 11, "minute": 22}
